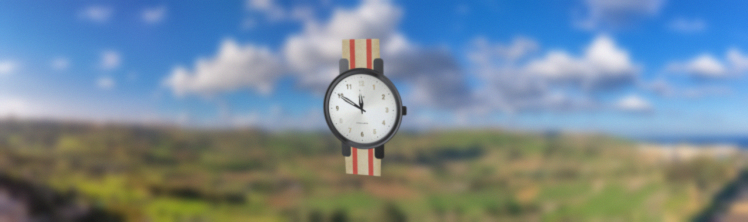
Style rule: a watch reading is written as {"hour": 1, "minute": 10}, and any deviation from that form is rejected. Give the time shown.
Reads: {"hour": 11, "minute": 50}
